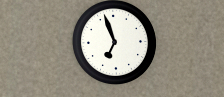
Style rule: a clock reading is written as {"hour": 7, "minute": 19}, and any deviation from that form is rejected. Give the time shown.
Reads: {"hour": 6, "minute": 57}
